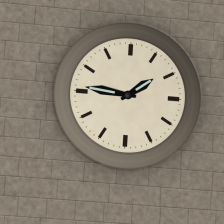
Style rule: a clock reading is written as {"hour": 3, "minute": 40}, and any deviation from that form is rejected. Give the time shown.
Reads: {"hour": 1, "minute": 46}
